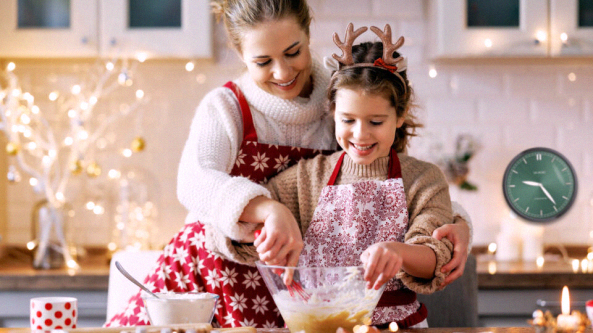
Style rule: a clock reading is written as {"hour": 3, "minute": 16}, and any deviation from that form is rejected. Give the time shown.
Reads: {"hour": 9, "minute": 24}
